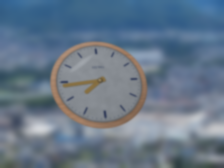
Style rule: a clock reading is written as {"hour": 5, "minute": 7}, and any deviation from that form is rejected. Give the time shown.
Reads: {"hour": 7, "minute": 44}
